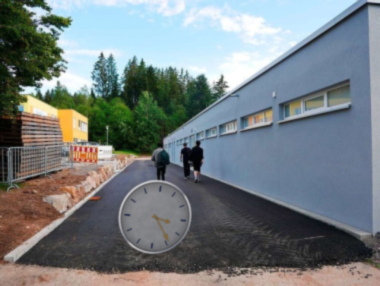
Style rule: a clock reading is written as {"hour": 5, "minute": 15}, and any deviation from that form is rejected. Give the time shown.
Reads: {"hour": 3, "minute": 24}
